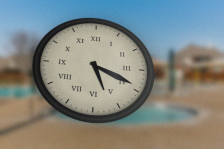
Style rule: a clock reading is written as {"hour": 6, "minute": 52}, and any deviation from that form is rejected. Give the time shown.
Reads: {"hour": 5, "minute": 19}
